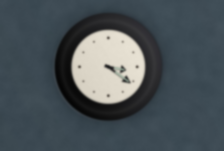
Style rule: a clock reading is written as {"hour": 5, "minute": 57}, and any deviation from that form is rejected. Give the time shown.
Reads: {"hour": 3, "minute": 21}
